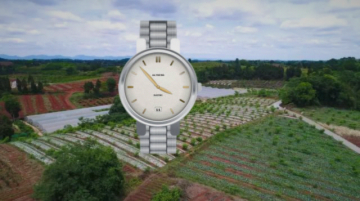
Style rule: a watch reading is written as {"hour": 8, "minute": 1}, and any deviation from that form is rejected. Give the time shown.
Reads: {"hour": 3, "minute": 53}
